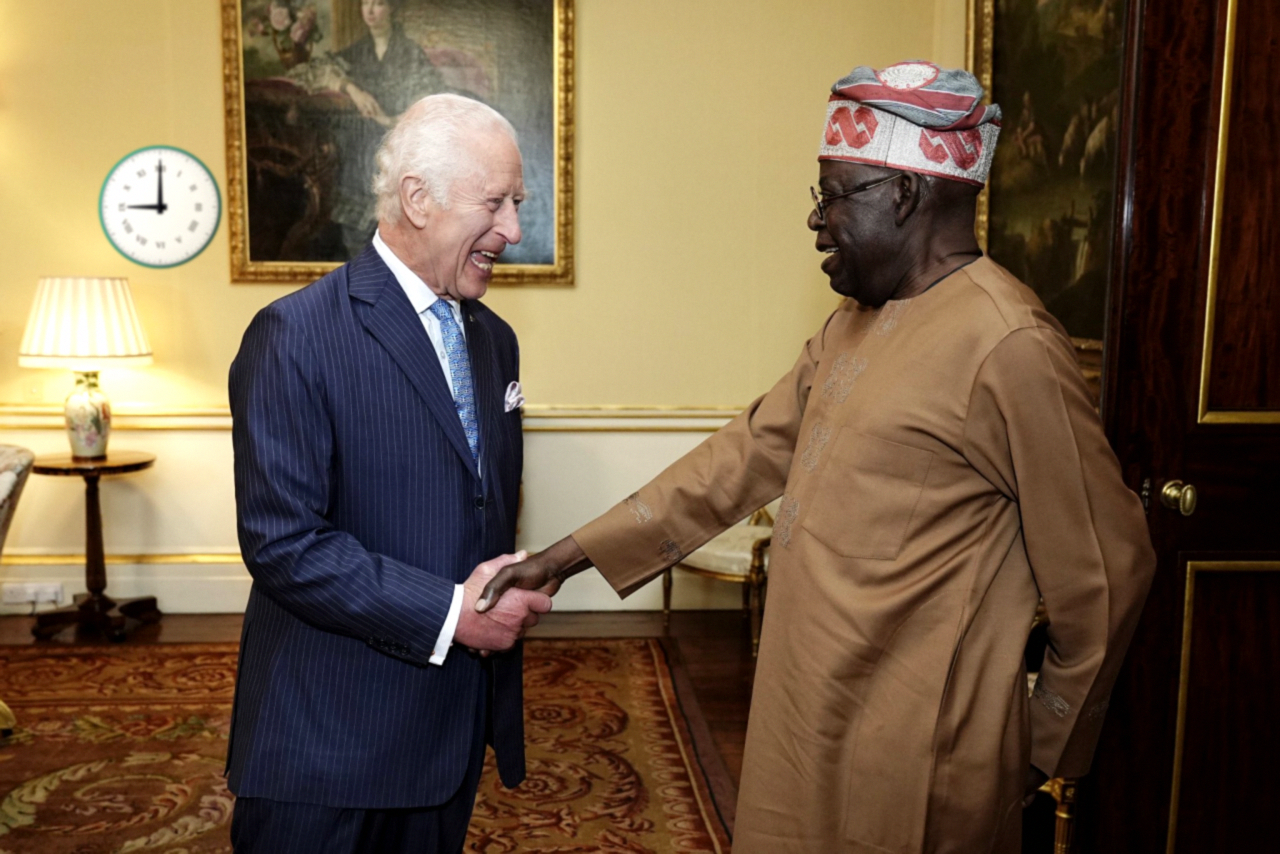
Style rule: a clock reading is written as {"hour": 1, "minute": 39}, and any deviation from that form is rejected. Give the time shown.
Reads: {"hour": 9, "minute": 0}
